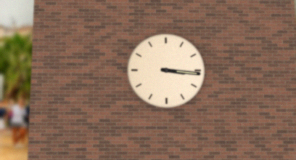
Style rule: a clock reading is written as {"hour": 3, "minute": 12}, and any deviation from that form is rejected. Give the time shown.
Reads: {"hour": 3, "minute": 16}
